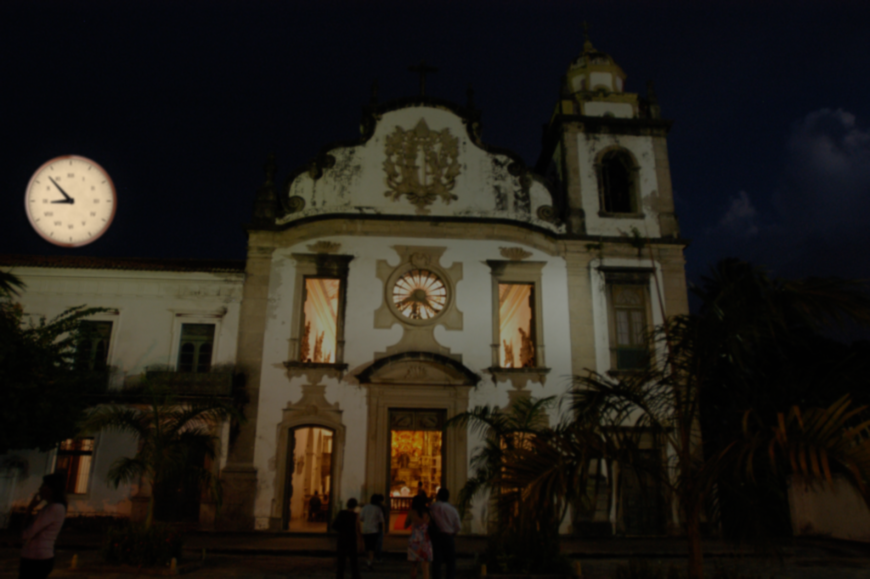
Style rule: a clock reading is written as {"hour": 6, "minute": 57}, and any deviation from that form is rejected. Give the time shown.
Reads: {"hour": 8, "minute": 53}
